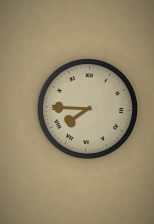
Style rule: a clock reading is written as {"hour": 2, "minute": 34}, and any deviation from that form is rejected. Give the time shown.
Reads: {"hour": 7, "minute": 45}
